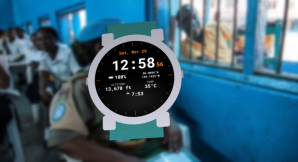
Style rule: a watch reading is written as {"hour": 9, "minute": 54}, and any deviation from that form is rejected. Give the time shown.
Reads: {"hour": 12, "minute": 58}
